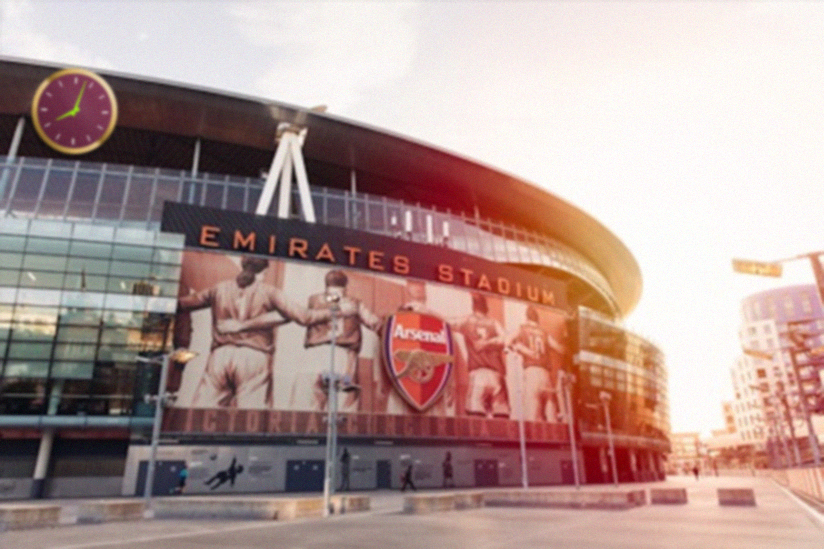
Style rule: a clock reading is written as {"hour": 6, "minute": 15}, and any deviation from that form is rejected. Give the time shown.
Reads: {"hour": 8, "minute": 3}
